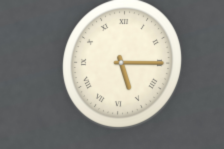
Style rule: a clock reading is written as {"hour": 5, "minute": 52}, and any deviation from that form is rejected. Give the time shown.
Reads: {"hour": 5, "minute": 15}
